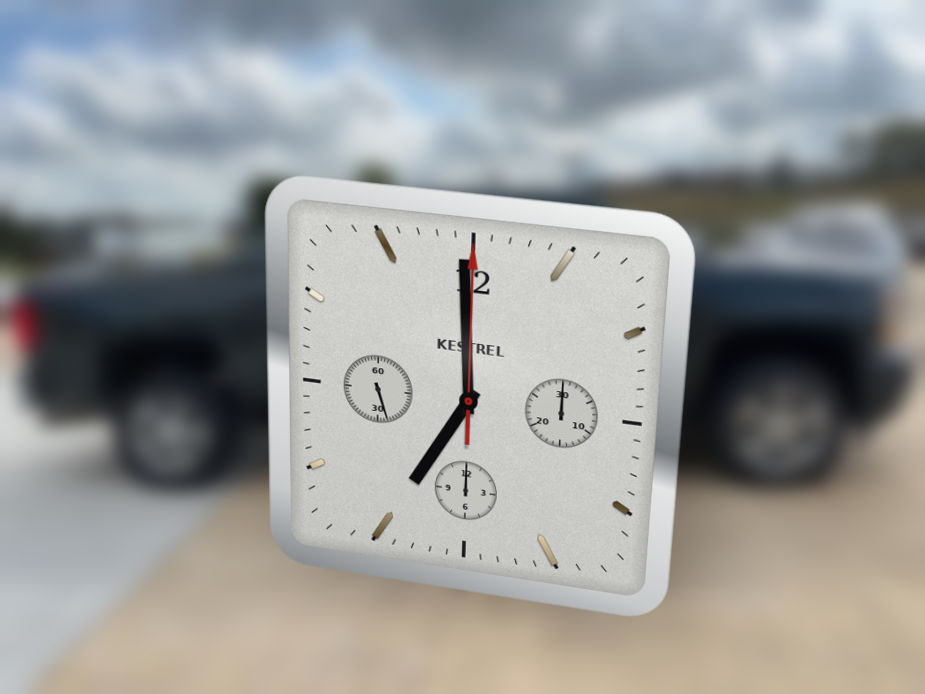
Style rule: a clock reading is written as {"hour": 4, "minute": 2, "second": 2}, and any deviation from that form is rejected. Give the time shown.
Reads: {"hour": 6, "minute": 59, "second": 27}
